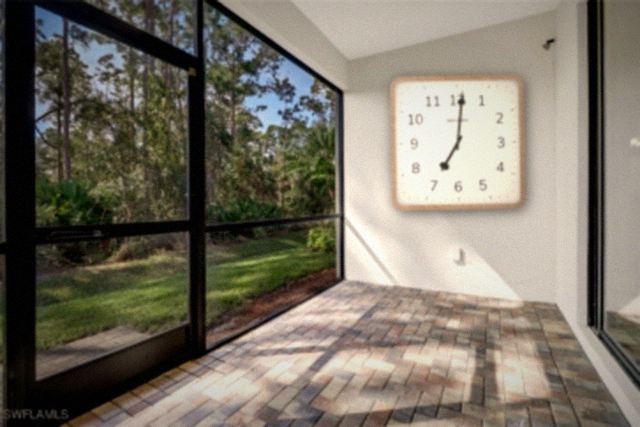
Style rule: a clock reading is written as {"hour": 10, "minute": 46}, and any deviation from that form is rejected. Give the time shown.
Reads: {"hour": 7, "minute": 1}
